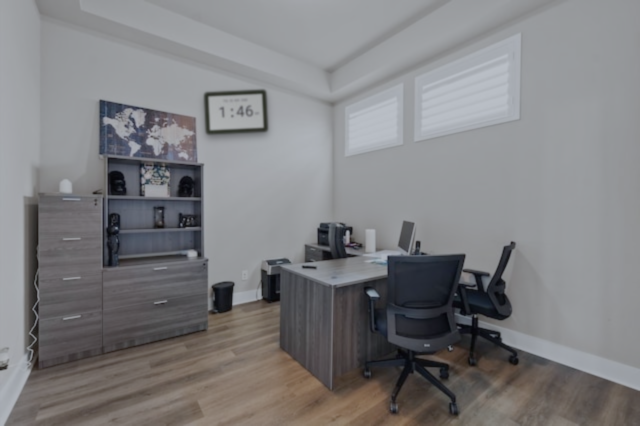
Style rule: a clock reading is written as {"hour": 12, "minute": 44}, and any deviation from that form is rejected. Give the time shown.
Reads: {"hour": 1, "minute": 46}
